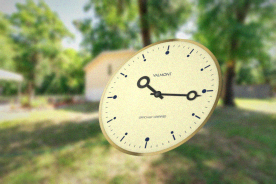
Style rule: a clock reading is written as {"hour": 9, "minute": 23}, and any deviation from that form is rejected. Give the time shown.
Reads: {"hour": 10, "minute": 16}
